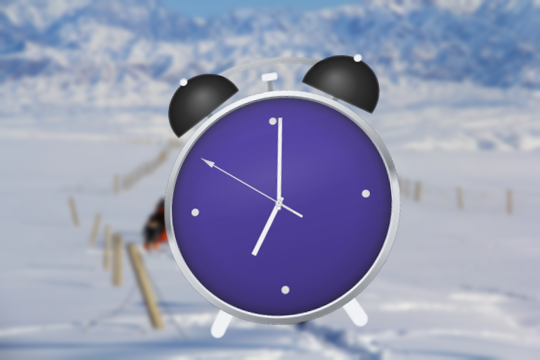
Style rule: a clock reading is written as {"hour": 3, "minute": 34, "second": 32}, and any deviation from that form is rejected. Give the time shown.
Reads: {"hour": 7, "minute": 0, "second": 51}
